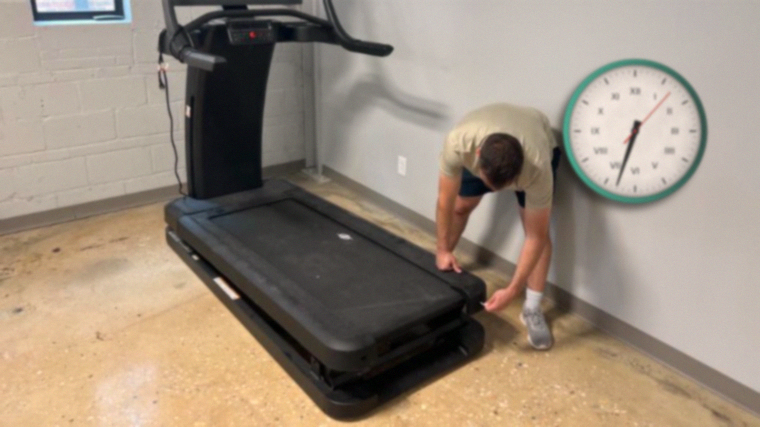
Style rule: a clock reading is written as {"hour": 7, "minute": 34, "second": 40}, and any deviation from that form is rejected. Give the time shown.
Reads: {"hour": 6, "minute": 33, "second": 7}
